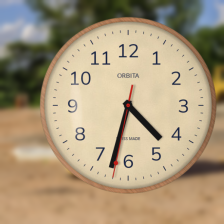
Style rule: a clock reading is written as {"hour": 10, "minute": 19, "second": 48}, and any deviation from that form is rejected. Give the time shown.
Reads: {"hour": 4, "minute": 32, "second": 32}
